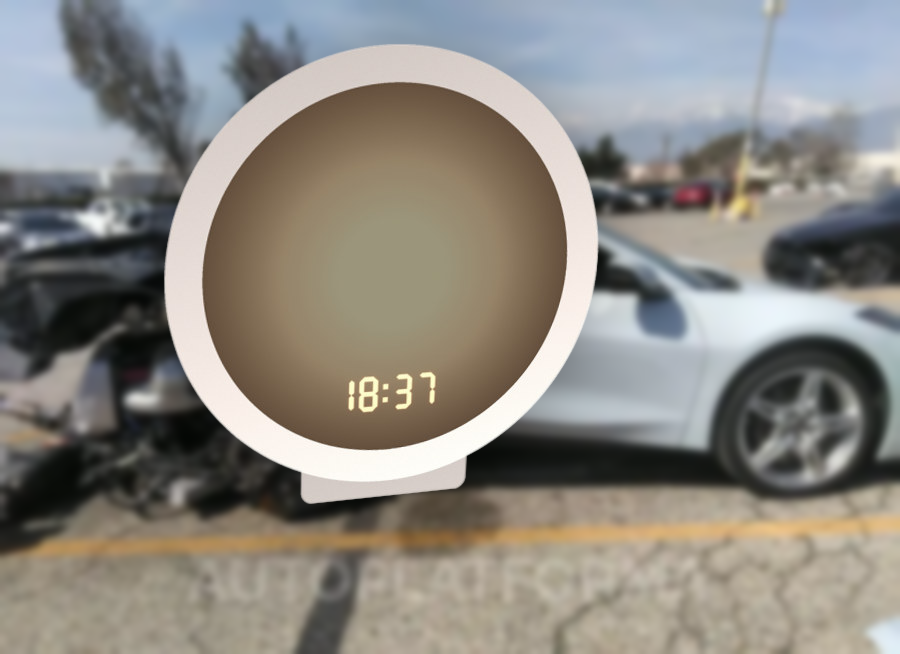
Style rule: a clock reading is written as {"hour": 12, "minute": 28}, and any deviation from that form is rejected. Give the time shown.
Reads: {"hour": 18, "minute": 37}
